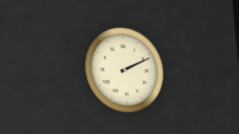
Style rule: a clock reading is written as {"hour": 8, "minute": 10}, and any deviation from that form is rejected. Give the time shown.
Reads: {"hour": 2, "minute": 11}
